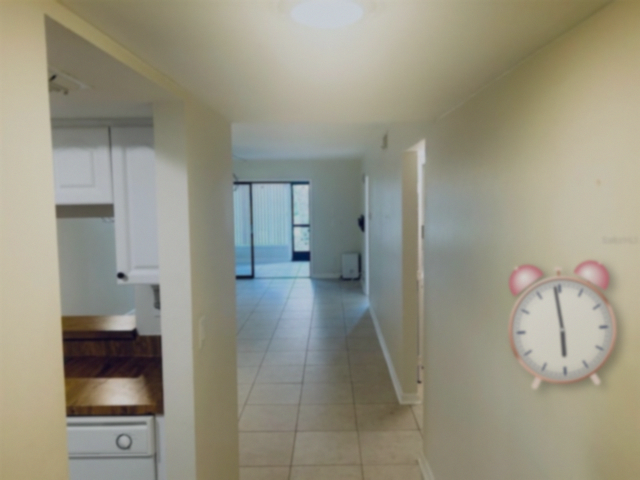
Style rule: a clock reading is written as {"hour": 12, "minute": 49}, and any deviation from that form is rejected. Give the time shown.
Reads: {"hour": 5, "minute": 59}
